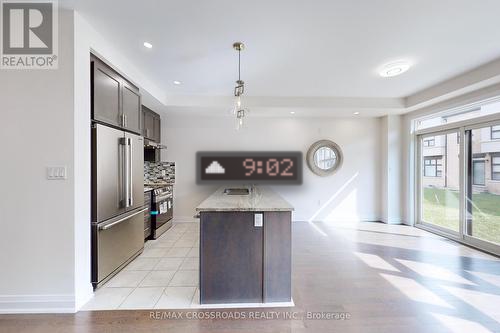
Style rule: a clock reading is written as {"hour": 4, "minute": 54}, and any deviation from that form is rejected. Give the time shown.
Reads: {"hour": 9, "minute": 2}
